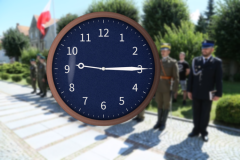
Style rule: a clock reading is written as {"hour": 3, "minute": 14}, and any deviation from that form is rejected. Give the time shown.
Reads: {"hour": 9, "minute": 15}
